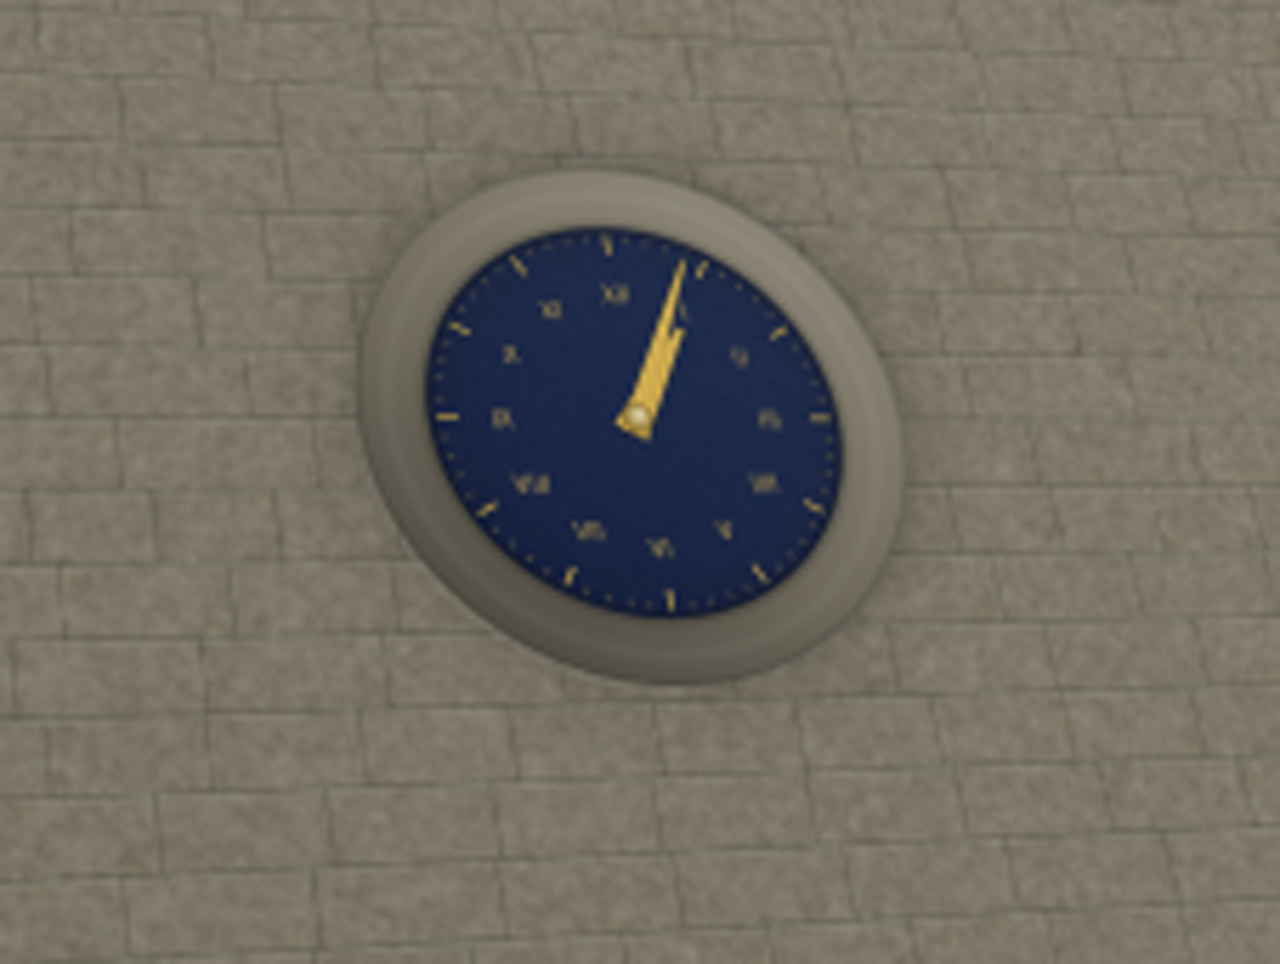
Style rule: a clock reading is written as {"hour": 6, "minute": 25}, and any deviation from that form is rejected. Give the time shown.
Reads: {"hour": 1, "minute": 4}
